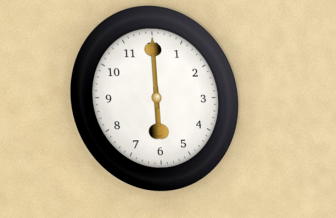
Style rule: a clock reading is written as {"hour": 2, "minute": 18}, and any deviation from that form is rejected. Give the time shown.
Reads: {"hour": 6, "minute": 0}
